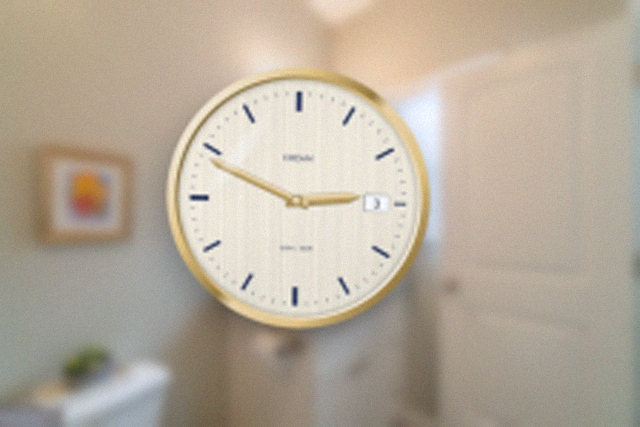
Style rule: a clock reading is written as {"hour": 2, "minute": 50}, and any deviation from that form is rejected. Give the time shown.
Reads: {"hour": 2, "minute": 49}
